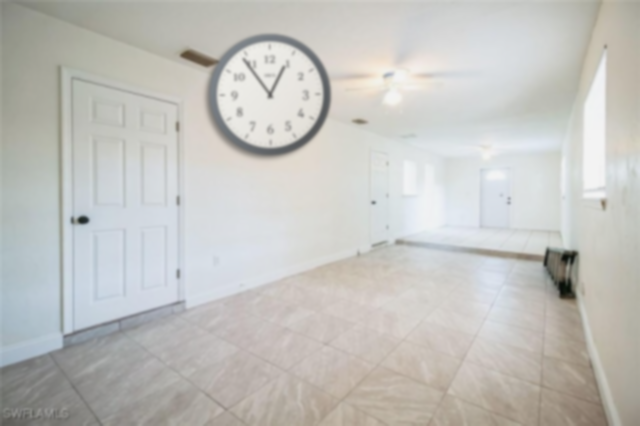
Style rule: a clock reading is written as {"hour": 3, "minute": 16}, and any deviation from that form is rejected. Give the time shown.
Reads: {"hour": 12, "minute": 54}
